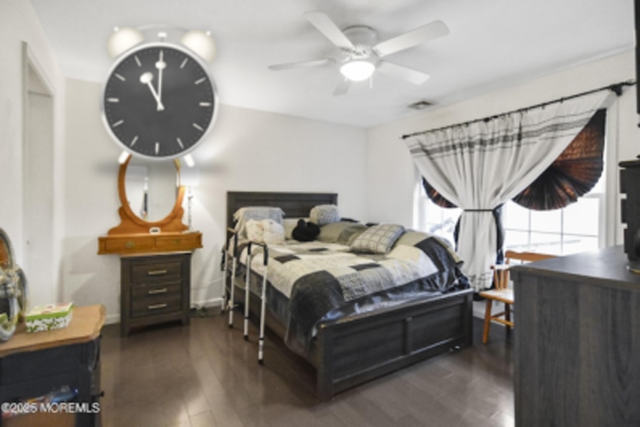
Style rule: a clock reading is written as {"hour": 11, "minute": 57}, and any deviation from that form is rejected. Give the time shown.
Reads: {"hour": 11, "minute": 0}
